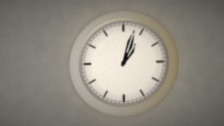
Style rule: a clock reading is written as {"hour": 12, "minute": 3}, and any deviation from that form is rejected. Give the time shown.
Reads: {"hour": 1, "minute": 3}
